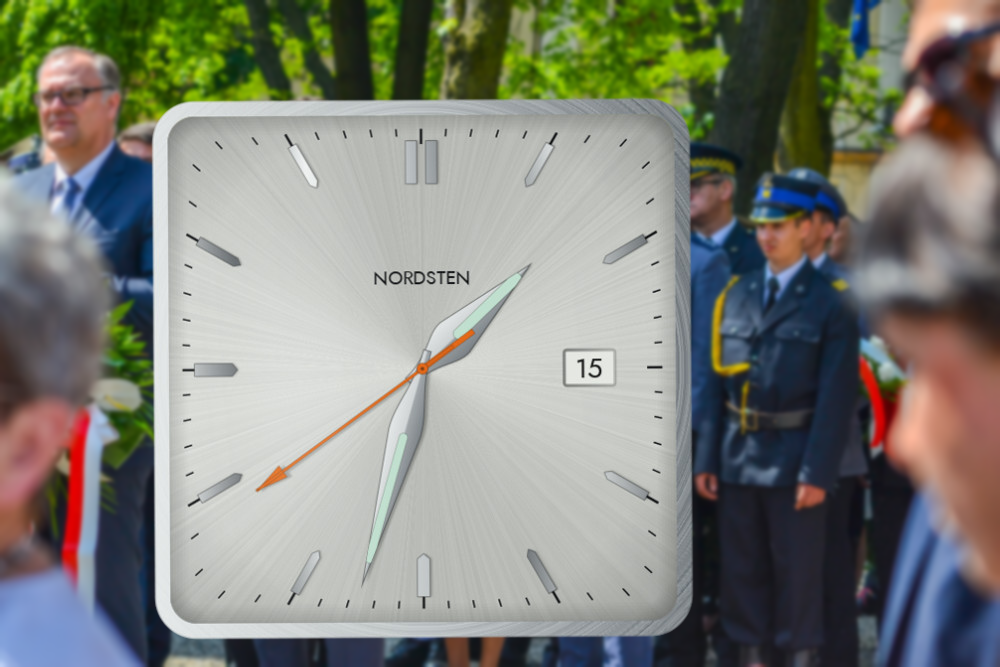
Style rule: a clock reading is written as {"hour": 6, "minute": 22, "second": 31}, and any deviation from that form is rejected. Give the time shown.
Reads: {"hour": 1, "minute": 32, "second": 39}
